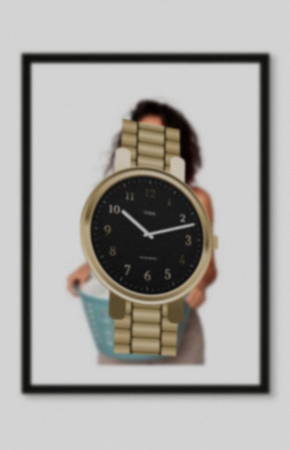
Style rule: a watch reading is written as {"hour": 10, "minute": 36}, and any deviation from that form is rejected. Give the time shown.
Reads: {"hour": 10, "minute": 12}
